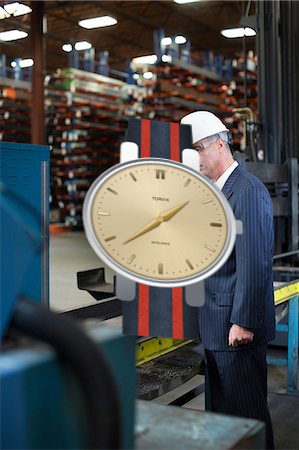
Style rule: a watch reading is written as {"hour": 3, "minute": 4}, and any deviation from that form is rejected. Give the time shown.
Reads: {"hour": 1, "minute": 38}
